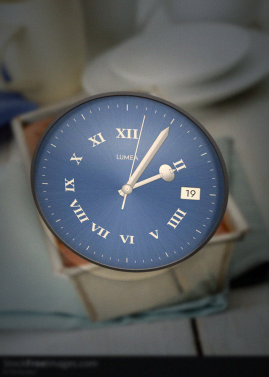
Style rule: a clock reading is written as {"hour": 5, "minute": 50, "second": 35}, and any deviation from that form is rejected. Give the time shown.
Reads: {"hour": 2, "minute": 5, "second": 2}
